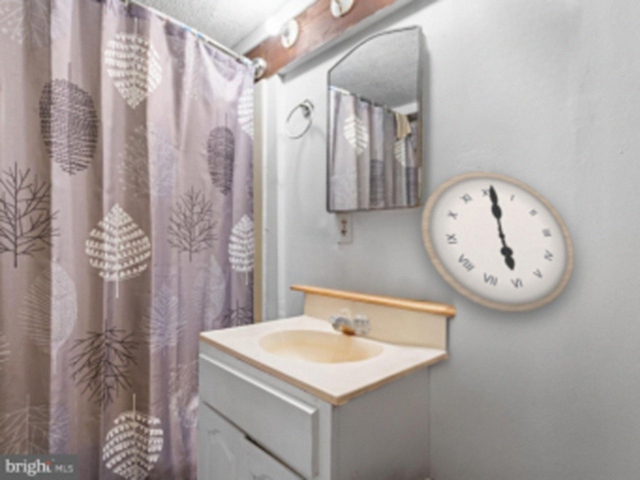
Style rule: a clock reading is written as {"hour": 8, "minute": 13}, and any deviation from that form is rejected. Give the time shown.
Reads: {"hour": 6, "minute": 1}
